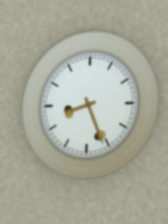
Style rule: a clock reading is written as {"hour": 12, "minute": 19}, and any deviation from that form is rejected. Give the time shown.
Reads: {"hour": 8, "minute": 26}
